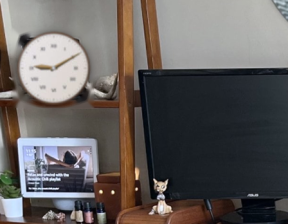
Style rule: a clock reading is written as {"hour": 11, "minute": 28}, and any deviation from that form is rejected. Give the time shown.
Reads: {"hour": 9, "minute": 10}
